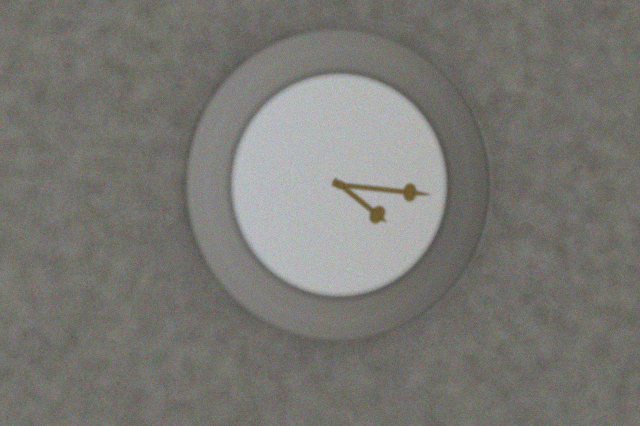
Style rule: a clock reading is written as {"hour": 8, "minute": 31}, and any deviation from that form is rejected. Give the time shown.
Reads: {"hour": 4, "minute": 16}
